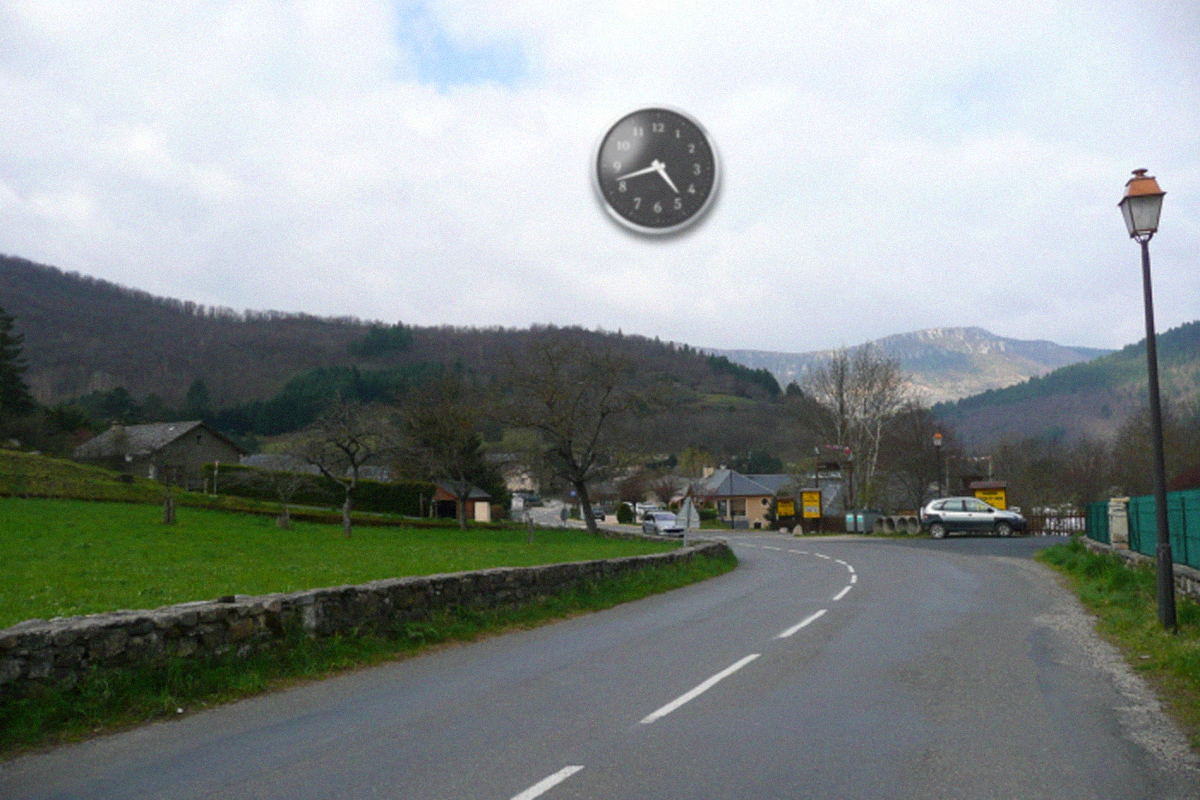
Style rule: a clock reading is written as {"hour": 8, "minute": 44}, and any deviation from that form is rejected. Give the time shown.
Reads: {"hour": 4, "minute": 42}
